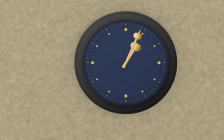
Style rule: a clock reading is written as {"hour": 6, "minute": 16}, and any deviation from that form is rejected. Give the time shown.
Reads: {"hour": 1, "minute": 4}
